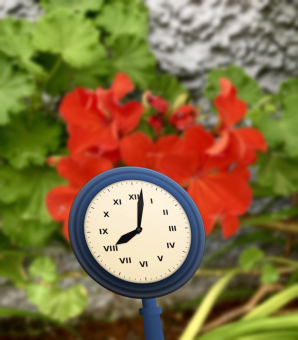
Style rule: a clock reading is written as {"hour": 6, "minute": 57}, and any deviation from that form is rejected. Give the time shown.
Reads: {"hour": 8, "minute": 2}
